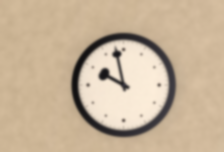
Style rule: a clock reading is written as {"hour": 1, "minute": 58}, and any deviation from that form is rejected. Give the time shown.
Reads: {"hour": 9, "minute": 58}
